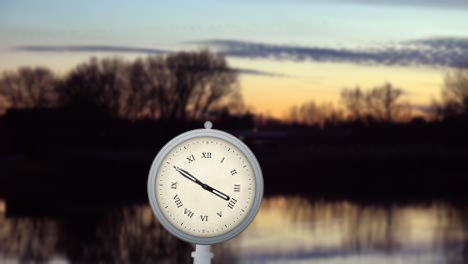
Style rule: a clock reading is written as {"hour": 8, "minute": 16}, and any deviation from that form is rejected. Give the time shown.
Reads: {"hour": 3, "minute": 50}
